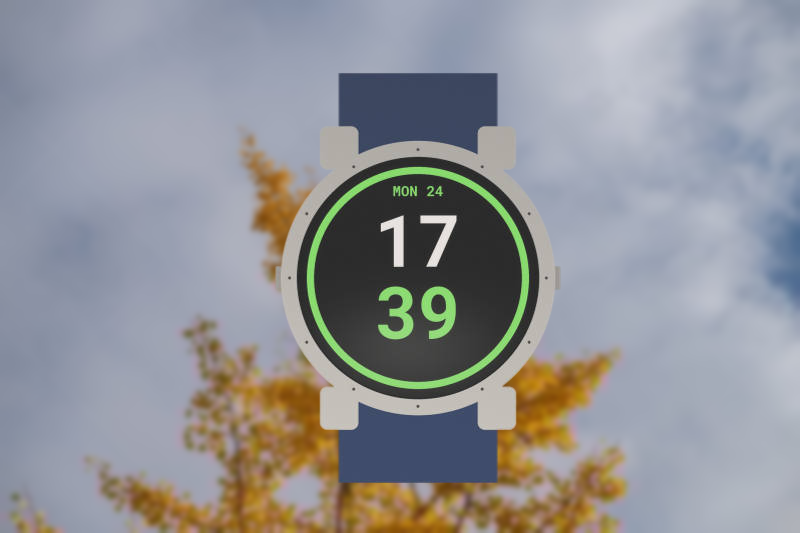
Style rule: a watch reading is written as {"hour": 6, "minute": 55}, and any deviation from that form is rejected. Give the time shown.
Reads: {"hour": 17, "minute": 39}
